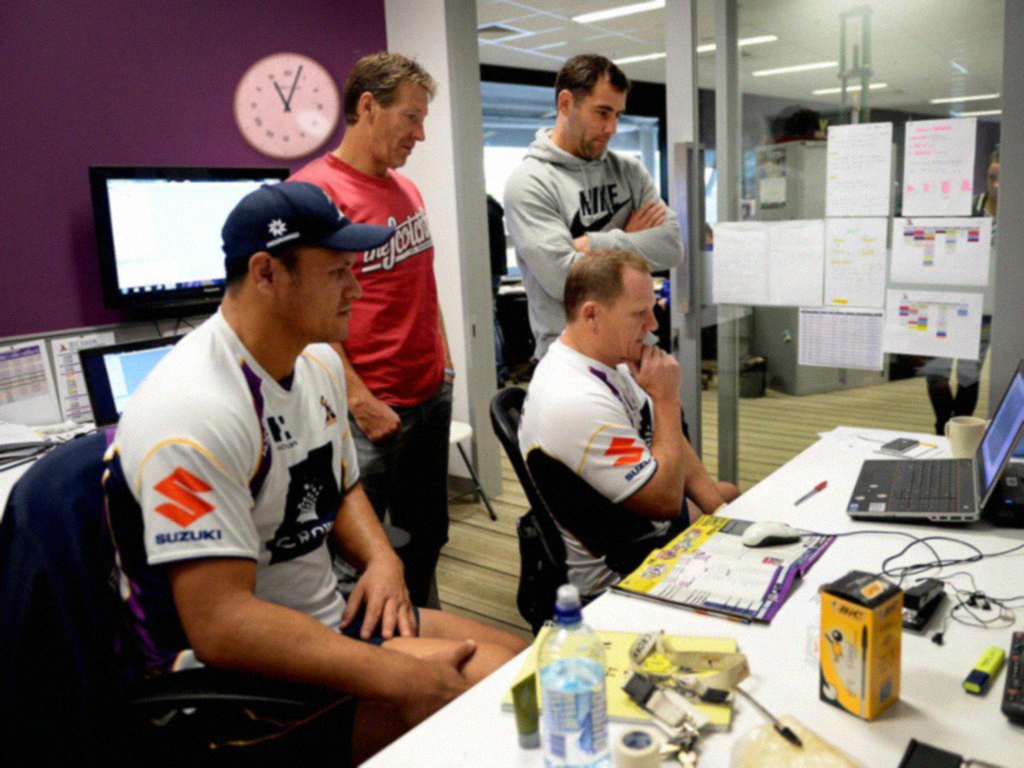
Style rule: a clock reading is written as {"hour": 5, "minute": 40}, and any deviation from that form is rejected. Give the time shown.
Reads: {"hour": 11, "minute": 3}
